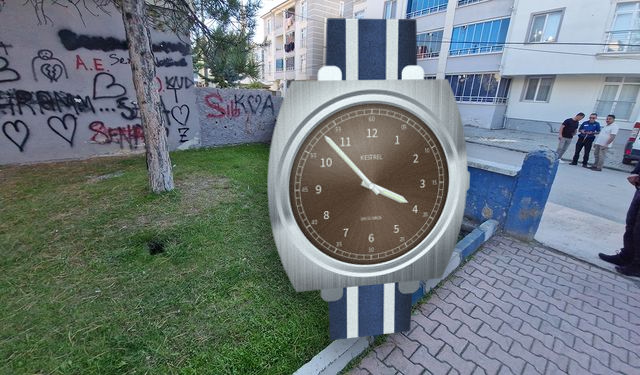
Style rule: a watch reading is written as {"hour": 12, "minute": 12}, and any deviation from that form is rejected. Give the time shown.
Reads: {"hour": 3, "minute": 53}
